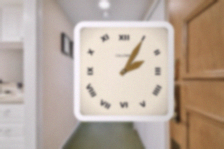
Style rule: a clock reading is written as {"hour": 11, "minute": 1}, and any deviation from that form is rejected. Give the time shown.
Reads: {"hour": 2, "minute": 5}
